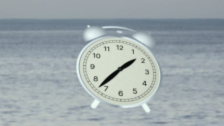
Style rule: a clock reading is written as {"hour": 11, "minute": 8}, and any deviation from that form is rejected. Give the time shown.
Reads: {"hour": 1, "minute": 37}
